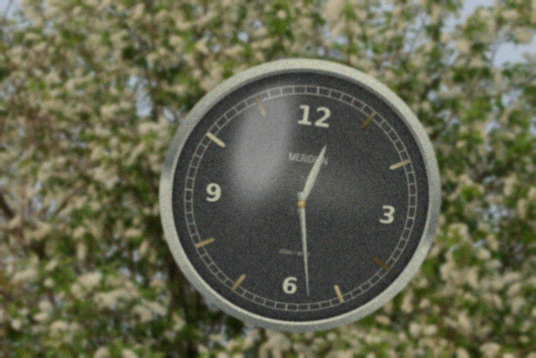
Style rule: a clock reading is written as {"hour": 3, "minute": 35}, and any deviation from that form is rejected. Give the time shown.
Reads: {"hour": 12, "minute": 28}
